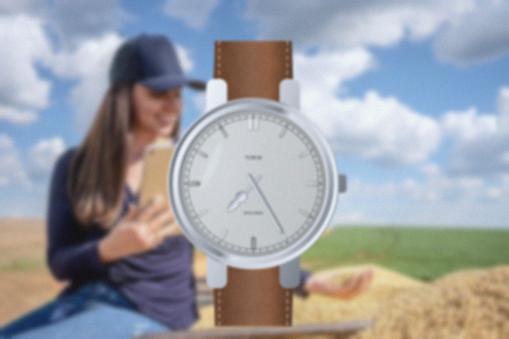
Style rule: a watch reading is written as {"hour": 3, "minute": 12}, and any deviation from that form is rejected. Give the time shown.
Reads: {"hour": 7, "minute": 25}
